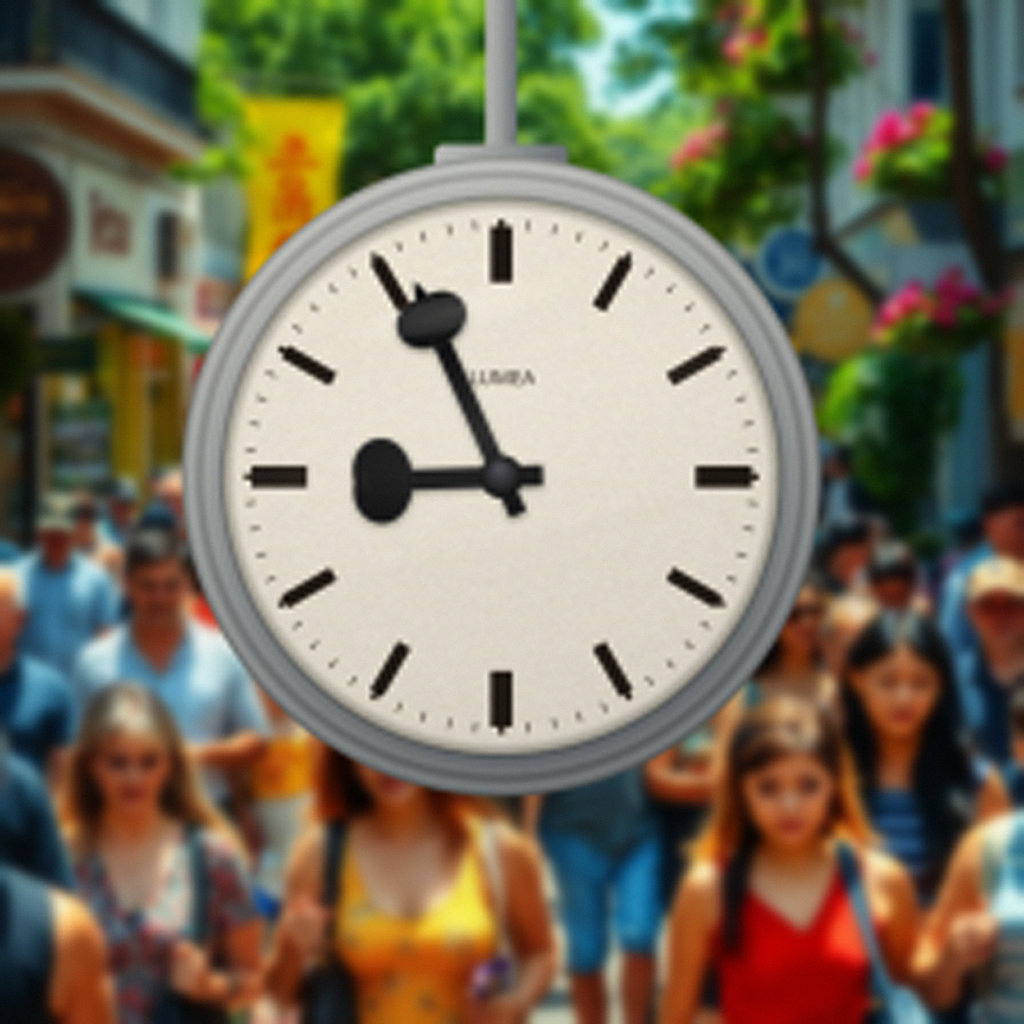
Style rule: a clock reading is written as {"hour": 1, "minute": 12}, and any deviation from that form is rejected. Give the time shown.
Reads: {"hour": 8, "minute": 56}
